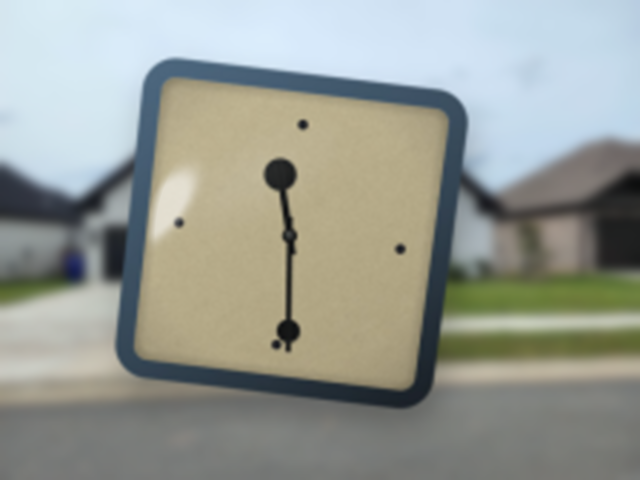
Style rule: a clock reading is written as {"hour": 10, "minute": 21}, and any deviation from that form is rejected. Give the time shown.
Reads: {"hour": 11, "minute": 29}
